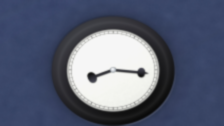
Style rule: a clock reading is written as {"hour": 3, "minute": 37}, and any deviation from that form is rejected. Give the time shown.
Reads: {"hour": 8, "minute": 16}
